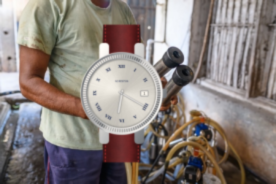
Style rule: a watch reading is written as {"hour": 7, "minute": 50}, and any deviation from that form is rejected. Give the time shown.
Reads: {"hour": 6, "minute": 20}
